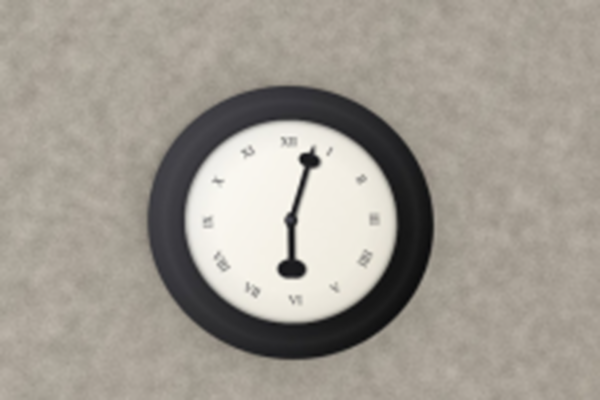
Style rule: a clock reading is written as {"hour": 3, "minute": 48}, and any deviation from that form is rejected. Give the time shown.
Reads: {"hour": 6, "minute": 3}
